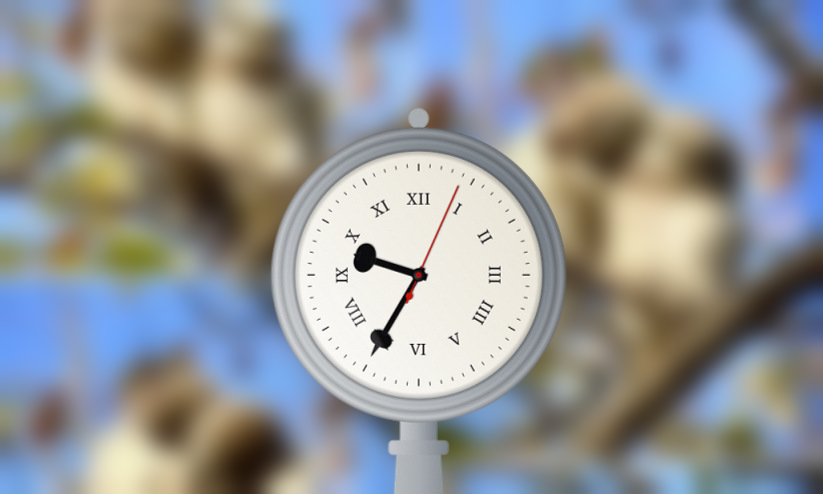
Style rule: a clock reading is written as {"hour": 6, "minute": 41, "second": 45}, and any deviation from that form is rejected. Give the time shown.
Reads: {"hour": 9, "minute": 35, "second": 4}
